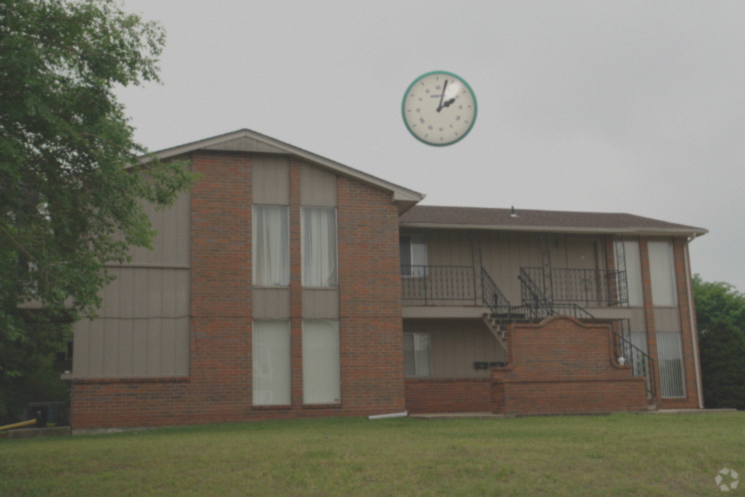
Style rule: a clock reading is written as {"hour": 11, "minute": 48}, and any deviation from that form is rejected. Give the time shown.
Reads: {"hour": 2, "minute": 3}
